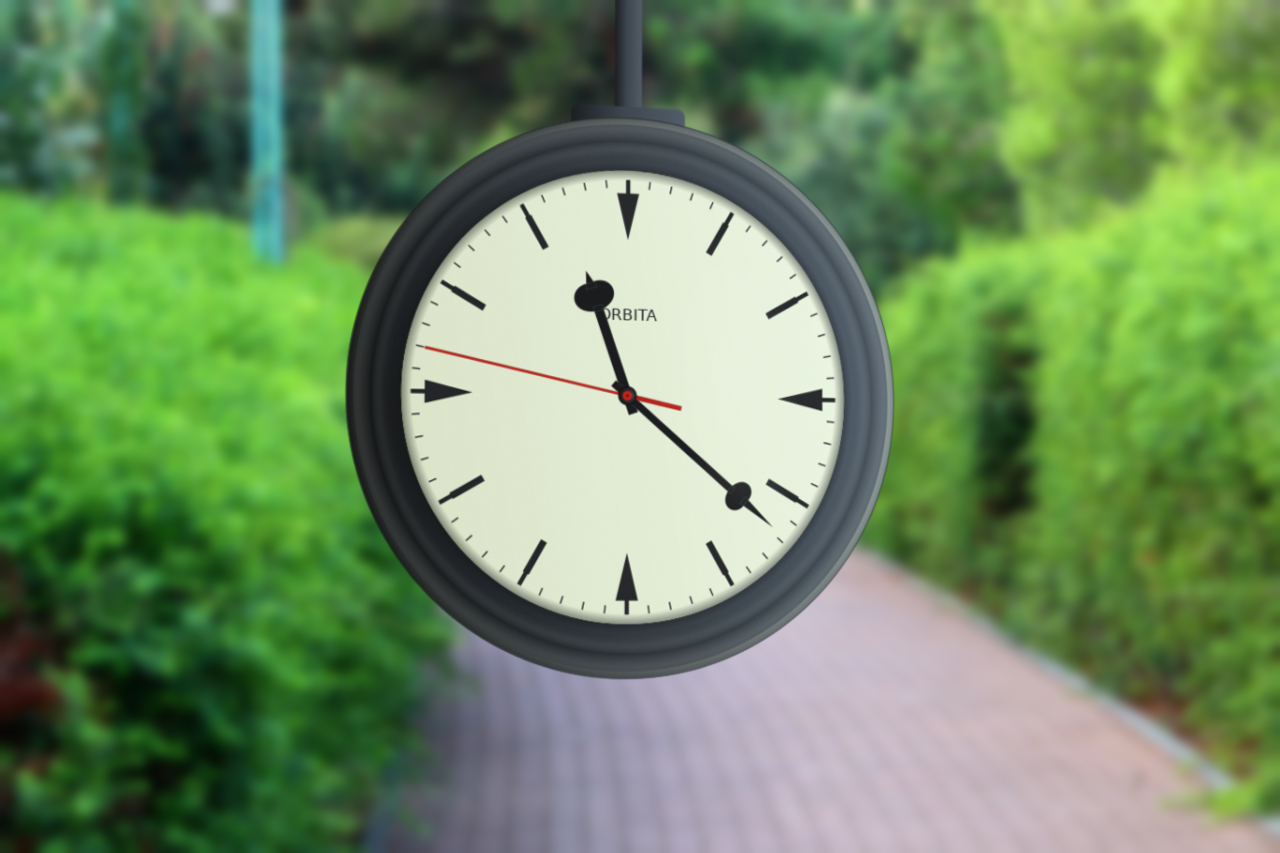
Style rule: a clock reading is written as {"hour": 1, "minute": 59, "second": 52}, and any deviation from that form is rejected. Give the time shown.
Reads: {"hour": 11, "minute": 21, "second": 47}
